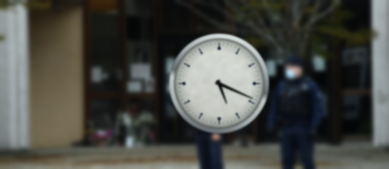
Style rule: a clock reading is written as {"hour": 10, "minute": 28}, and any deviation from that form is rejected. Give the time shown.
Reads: {"hour": 5, "minute": 19}
